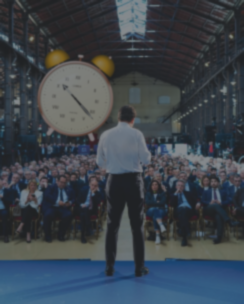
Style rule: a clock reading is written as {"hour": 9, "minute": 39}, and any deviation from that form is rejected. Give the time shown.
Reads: {"hour": 10, "minute": 22}
